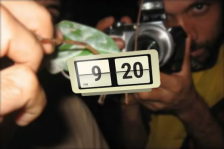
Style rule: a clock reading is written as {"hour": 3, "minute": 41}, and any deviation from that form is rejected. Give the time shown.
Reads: {"hour": 9, "minute": 20}
